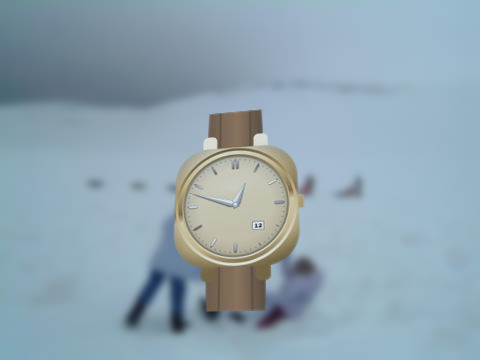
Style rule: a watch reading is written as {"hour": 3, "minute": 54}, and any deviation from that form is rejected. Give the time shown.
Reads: {"hour": 12, "minute": 48}
